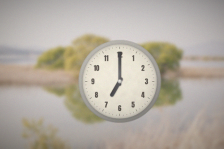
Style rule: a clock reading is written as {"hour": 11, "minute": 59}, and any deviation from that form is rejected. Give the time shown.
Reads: {"hour": 7, "minute": 0}
